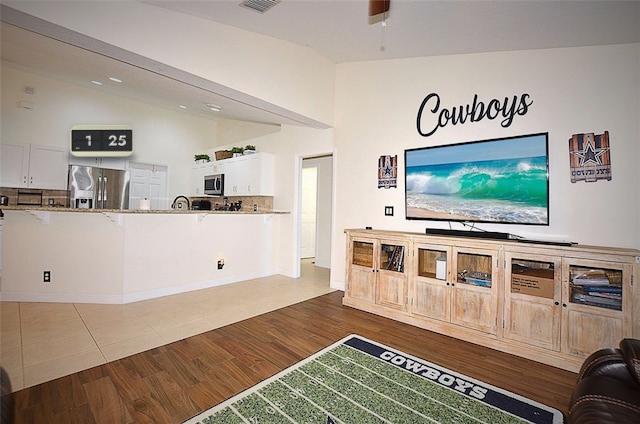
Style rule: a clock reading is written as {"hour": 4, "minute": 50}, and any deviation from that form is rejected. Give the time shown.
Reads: {"hour": 1, "minute": 25}
